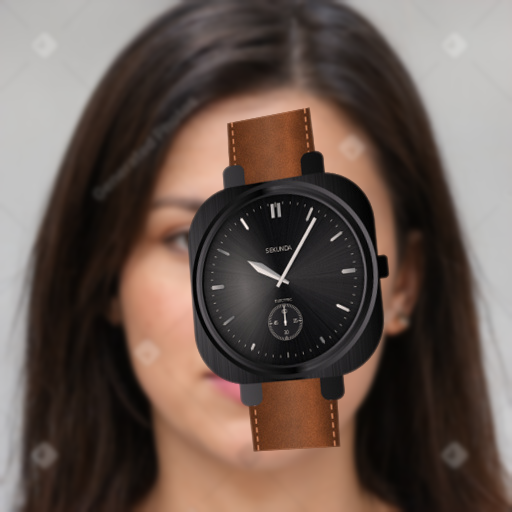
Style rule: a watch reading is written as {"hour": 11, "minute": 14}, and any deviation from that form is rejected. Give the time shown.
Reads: {"hour": 10, "minute": 6}
